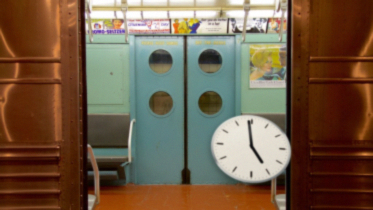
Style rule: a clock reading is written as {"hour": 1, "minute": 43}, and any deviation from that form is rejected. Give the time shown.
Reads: {"hour": 4, "minute": 59}
